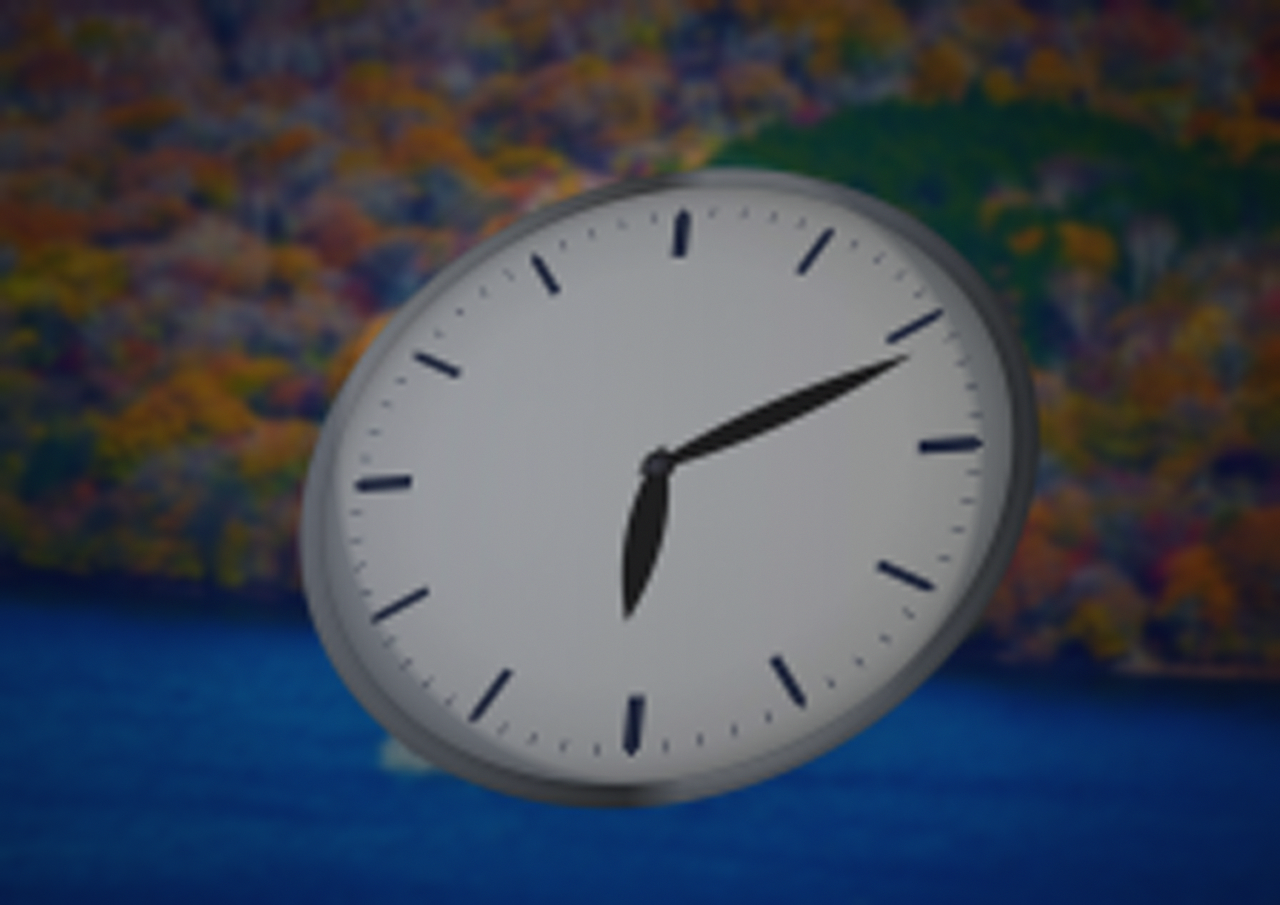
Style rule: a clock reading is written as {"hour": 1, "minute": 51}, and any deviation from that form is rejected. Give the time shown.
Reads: {"hour": 6, "minute": 11}
